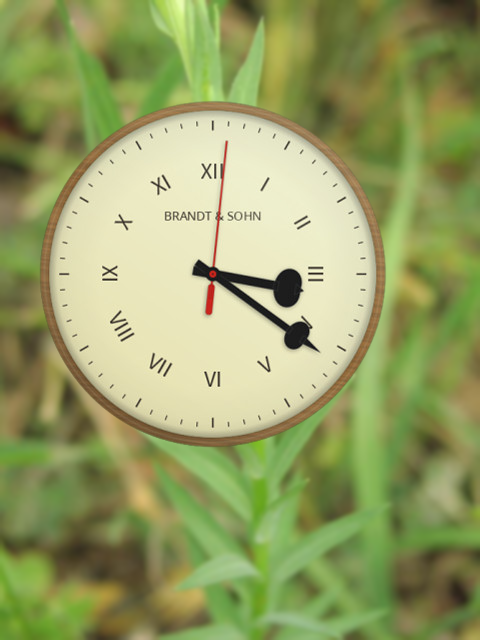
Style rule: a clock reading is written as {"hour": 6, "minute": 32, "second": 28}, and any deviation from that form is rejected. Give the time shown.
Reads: {"hour": 3, "minute": 21, "second": 1}
